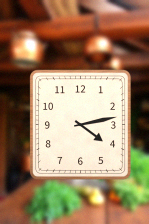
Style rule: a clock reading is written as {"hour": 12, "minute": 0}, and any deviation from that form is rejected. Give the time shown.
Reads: {"hour": 4, "minute": 13}
